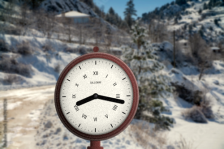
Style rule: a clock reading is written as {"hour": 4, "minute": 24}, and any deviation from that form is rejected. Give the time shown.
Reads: {"hour": 8, "minute": 17}
